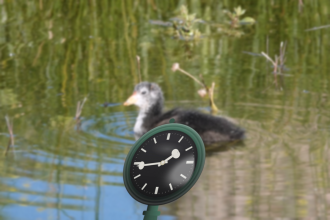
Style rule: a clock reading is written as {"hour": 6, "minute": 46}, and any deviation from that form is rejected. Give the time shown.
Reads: {"hour": 1, "minute": 44}
